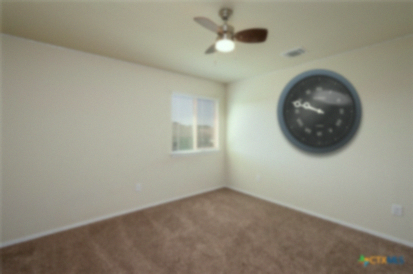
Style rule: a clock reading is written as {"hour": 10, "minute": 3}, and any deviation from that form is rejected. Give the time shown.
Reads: {"hour": 9, "minute": 48}
